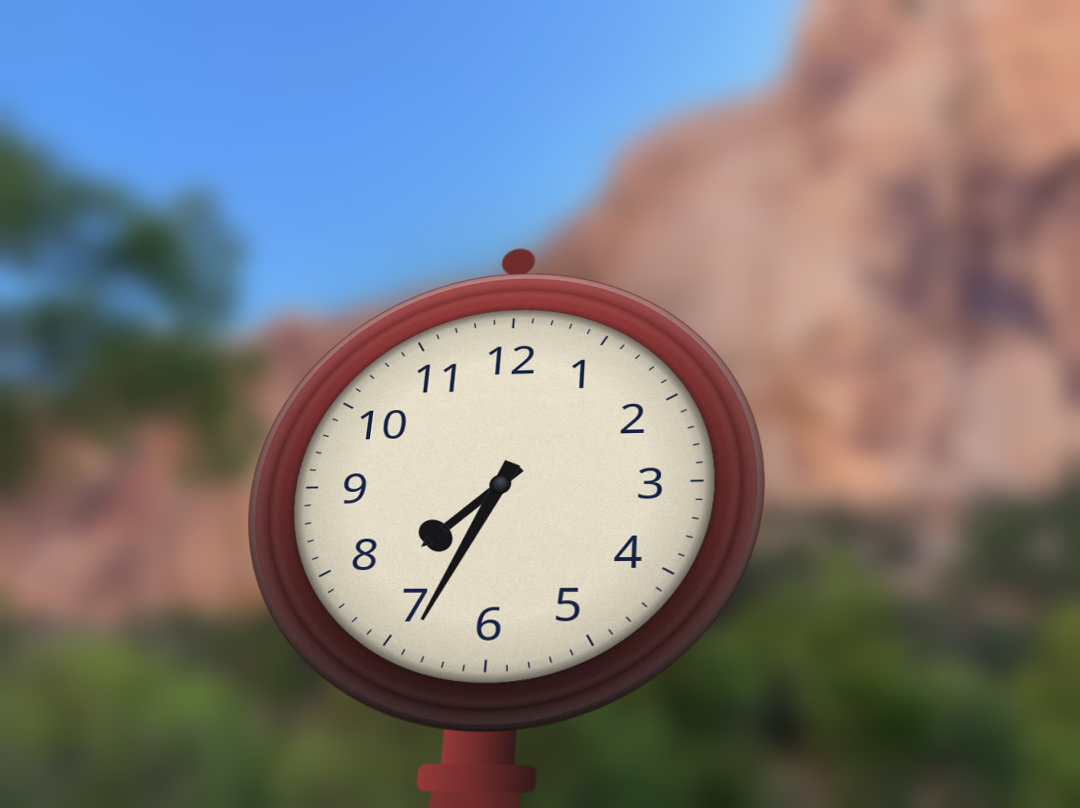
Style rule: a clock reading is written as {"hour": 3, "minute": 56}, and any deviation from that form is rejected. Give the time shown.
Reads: {"hour": 7, "minute": 34}
